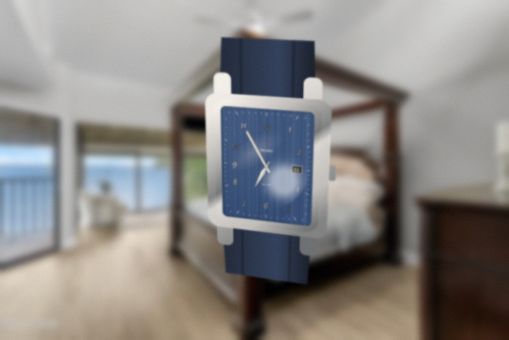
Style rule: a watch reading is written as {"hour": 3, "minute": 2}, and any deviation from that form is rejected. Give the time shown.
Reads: {"hour": 6, "minute": 55}
